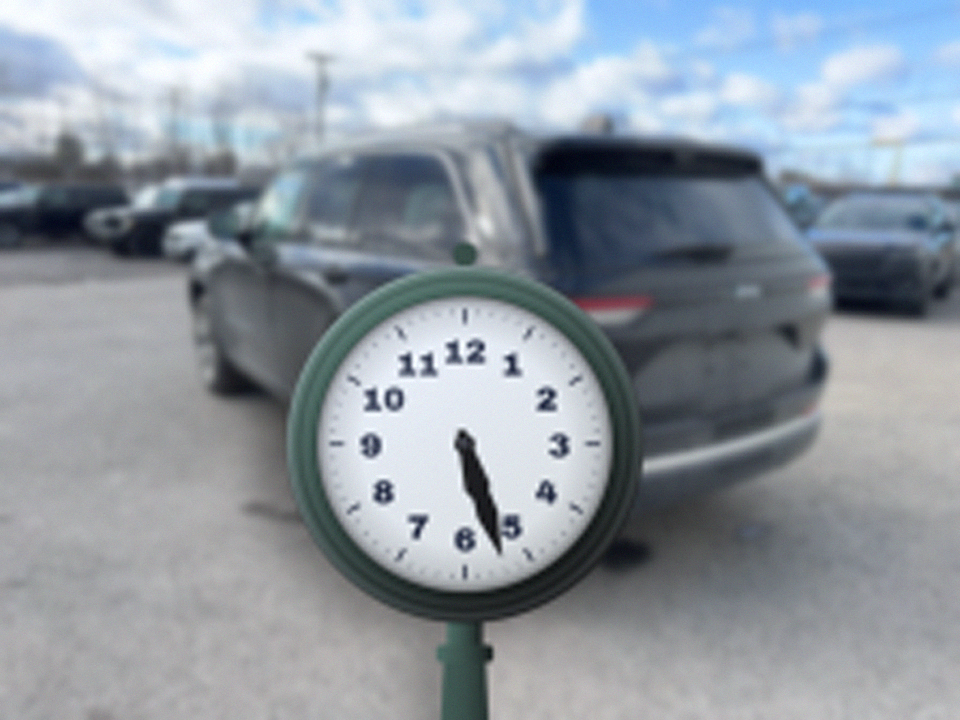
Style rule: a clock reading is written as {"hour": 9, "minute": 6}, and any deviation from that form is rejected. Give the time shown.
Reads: {"hour": 5, "minute": 27}
